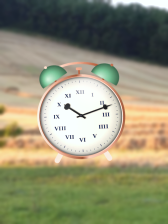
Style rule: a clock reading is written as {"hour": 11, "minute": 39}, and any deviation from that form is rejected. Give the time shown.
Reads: {"hour": 10, "minute": 12}
